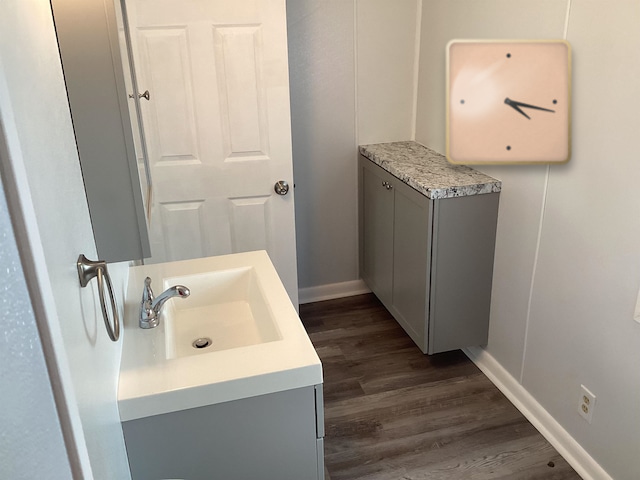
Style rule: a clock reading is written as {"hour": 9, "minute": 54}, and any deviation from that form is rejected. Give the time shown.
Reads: {"hour": 4, "minute": 17}
